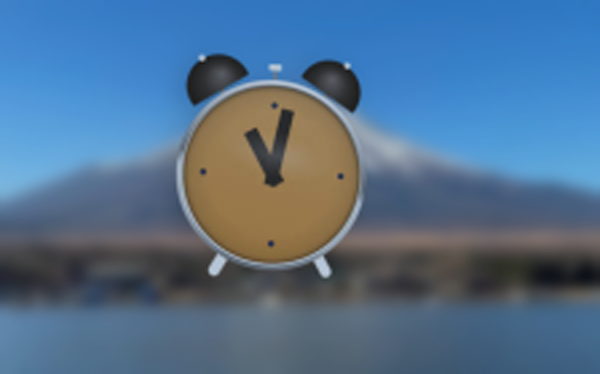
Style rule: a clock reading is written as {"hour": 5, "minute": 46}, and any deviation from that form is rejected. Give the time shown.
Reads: {"hour": 11, "minute": 2}
